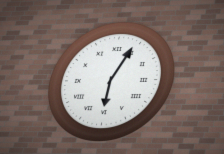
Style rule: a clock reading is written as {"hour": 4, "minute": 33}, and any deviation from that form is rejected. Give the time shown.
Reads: {"hour": 6, "minute": 4}
